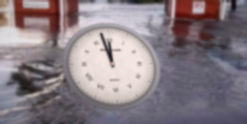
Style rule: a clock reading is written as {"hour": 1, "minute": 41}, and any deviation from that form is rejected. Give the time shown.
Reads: {"hour": 11, "minute": 58}
